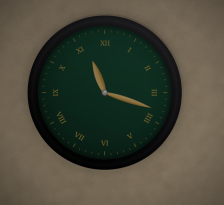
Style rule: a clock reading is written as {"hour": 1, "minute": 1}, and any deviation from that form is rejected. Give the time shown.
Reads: {"hour": 11, "minute": 18}
